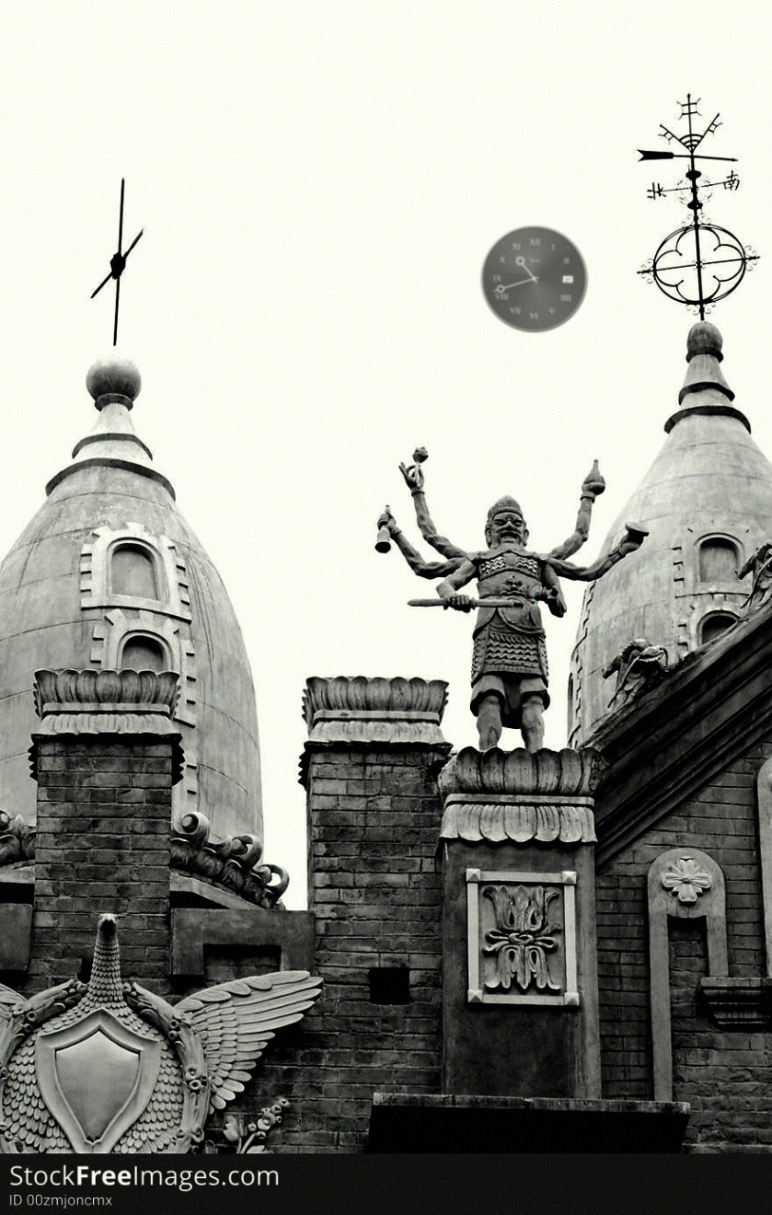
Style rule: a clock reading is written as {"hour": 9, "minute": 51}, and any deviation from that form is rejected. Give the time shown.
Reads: {"hour": 10, "minute": 42}
